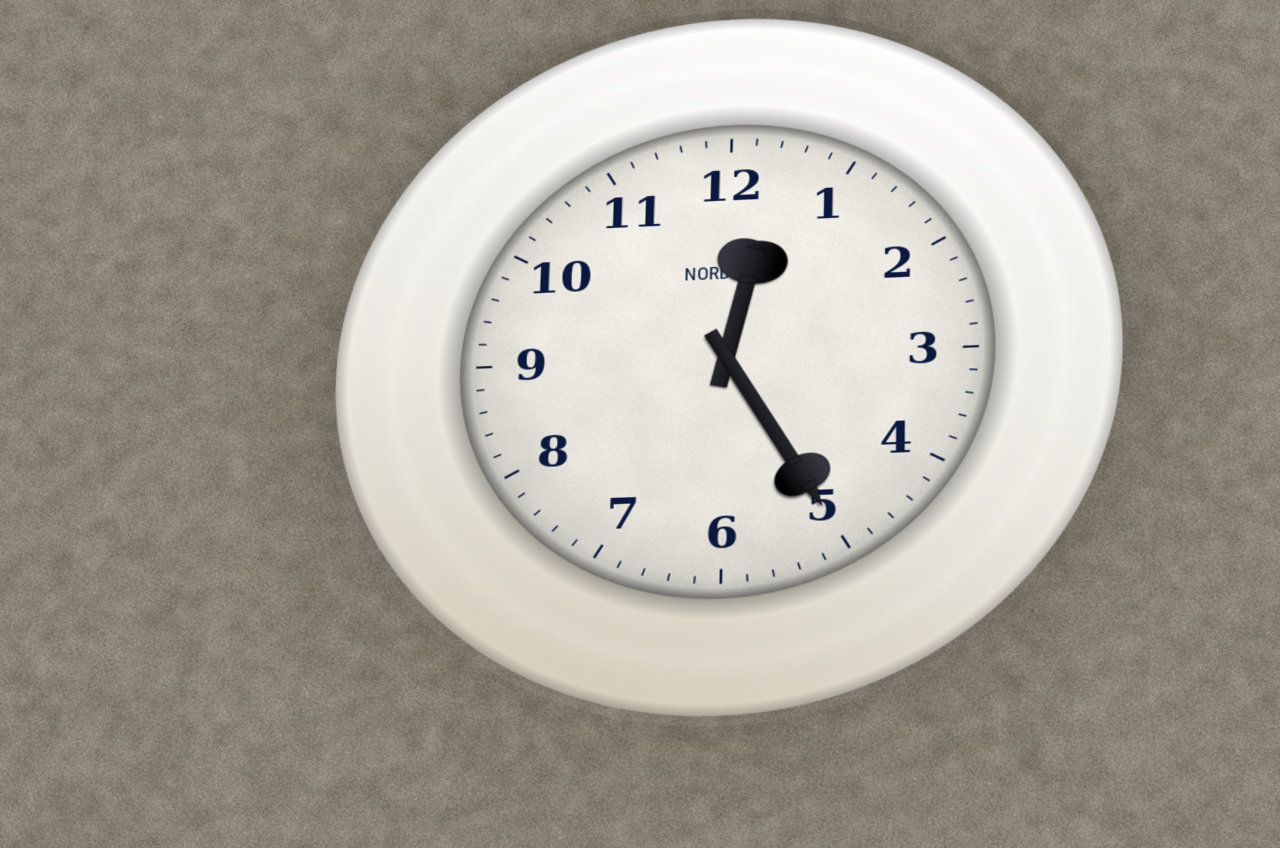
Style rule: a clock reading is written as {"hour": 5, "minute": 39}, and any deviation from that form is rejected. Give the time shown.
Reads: {"hour": 12, "minute": 25}
